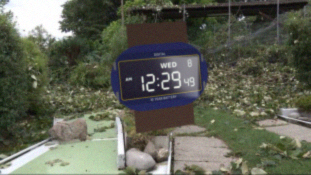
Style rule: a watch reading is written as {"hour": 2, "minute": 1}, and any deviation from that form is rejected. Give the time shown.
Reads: {"hour": 12, "minute": 29}
